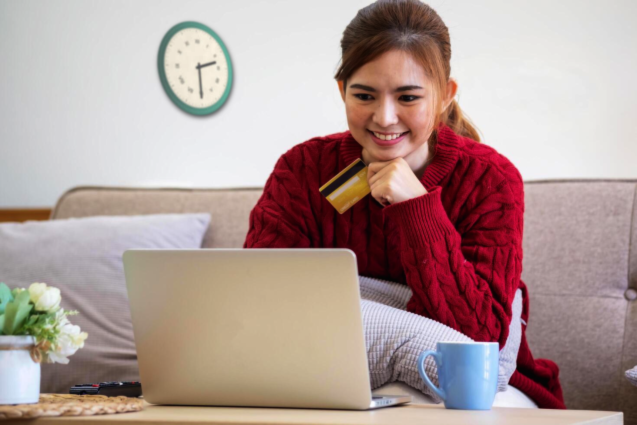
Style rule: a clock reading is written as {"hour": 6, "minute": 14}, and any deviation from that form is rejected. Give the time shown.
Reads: {"hour": 2, "minute": 30}
